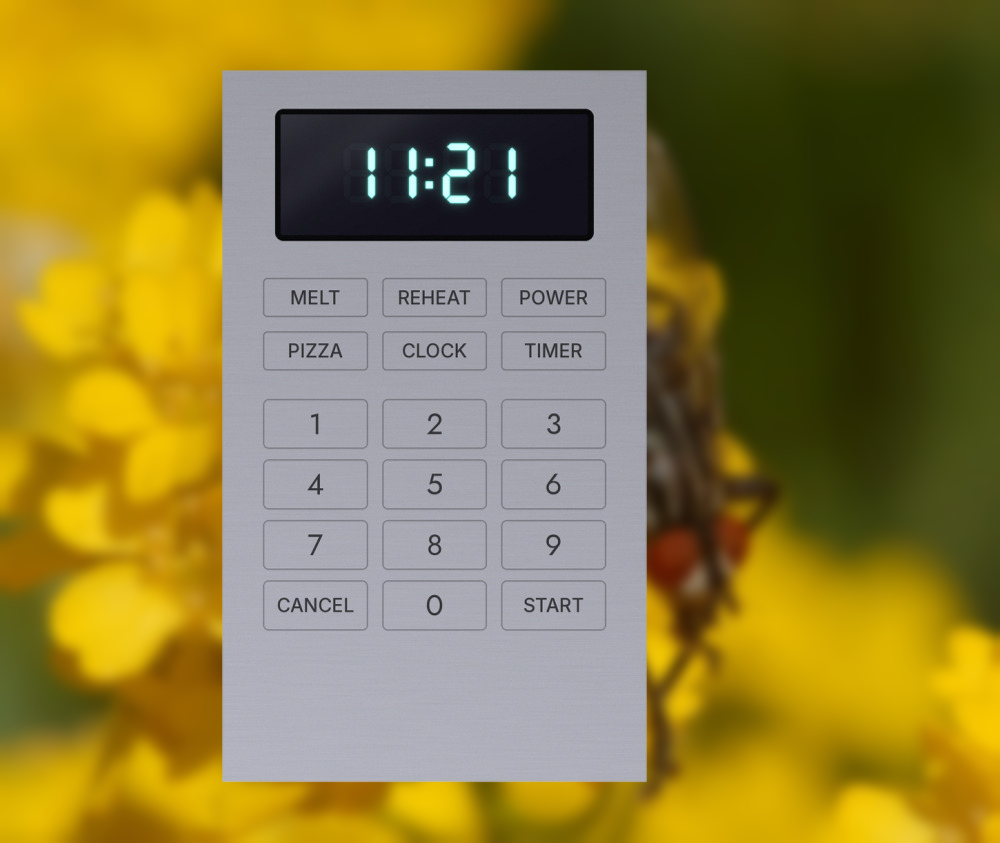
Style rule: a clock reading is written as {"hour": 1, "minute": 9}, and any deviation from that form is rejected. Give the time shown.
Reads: {"hour": 11, "minute": 21}
